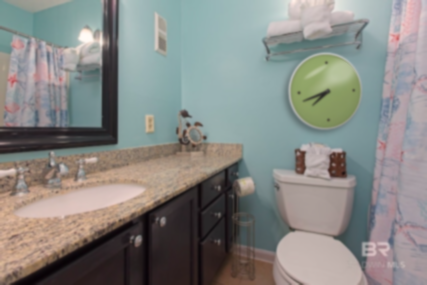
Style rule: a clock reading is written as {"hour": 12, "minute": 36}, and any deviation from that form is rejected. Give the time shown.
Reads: {"hour": 7, "minute": 42}
